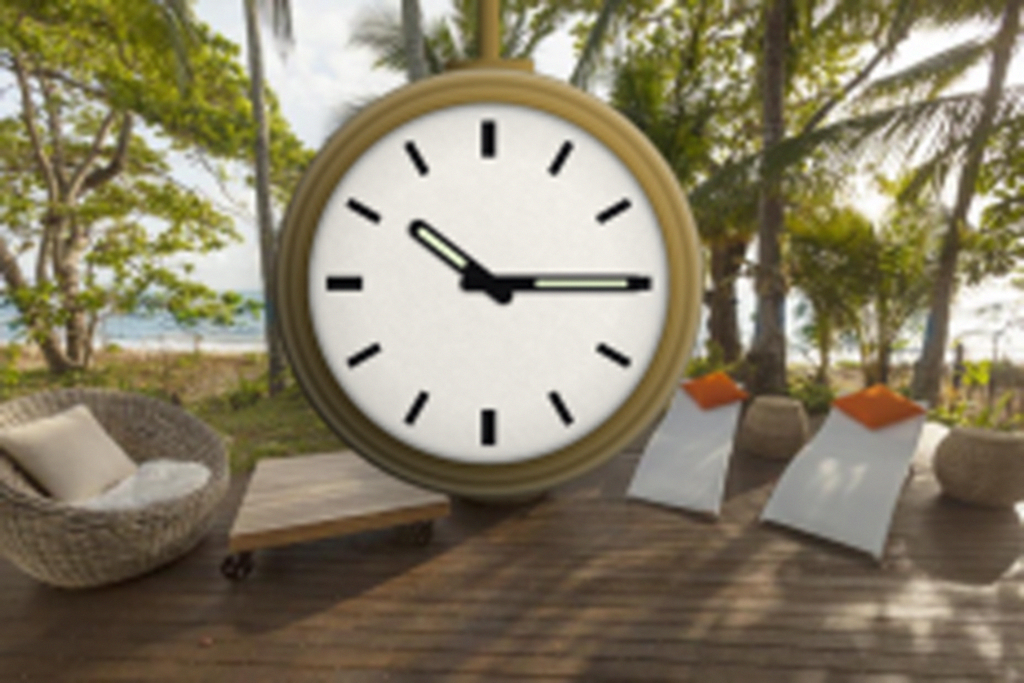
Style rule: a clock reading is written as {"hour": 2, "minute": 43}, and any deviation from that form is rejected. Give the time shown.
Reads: {"hour": 10, "minute": 15}
